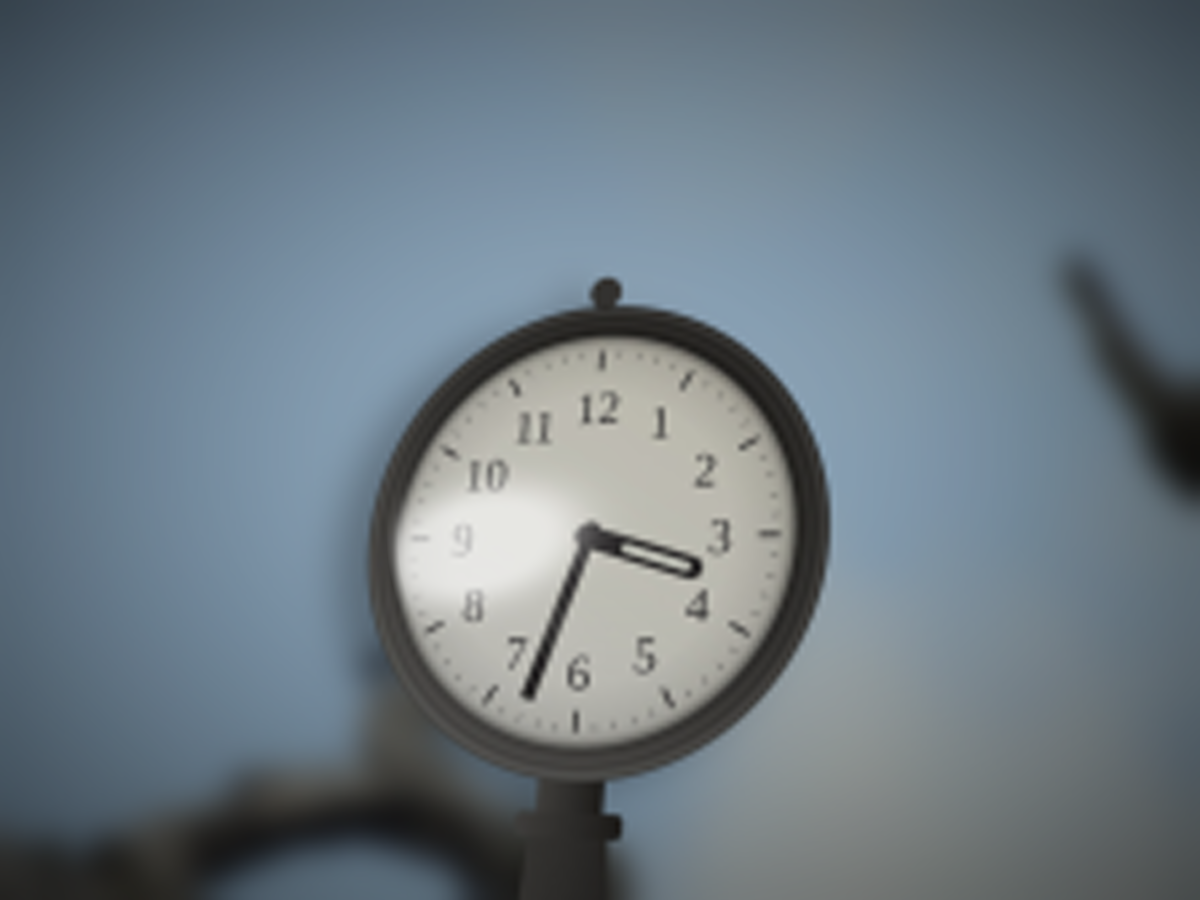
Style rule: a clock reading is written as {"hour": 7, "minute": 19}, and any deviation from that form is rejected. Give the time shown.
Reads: {"hour": 3, "minute": 33}
